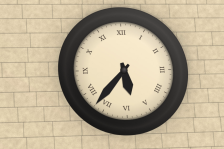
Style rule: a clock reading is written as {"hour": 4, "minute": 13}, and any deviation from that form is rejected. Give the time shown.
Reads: {"hour": 5, "minute": 37}
